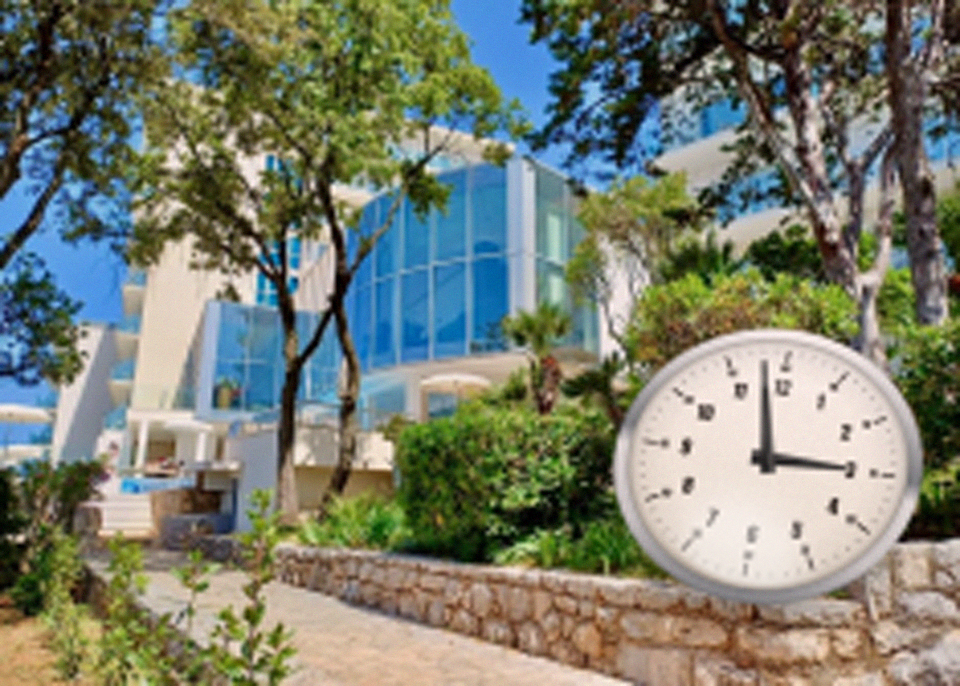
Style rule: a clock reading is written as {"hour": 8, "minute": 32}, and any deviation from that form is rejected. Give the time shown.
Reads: {"hour": 2, "minute": 58}
